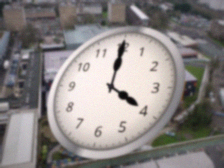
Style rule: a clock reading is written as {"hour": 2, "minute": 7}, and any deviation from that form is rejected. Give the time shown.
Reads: {"hour": 4, "minute": 0}
